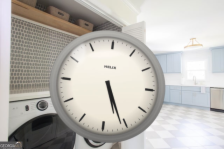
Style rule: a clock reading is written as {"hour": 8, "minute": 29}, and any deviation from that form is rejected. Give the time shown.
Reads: {"hour": 5, "minute": 26}
